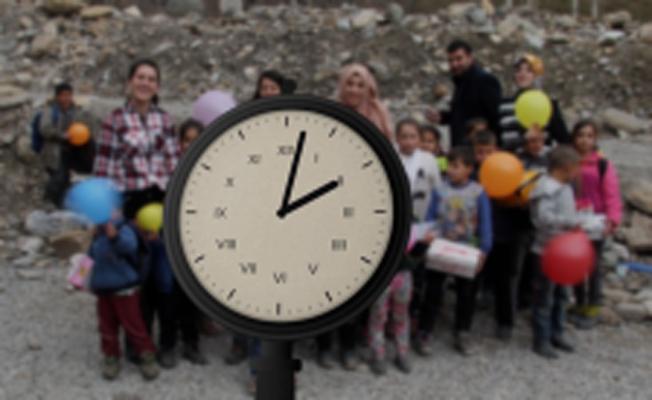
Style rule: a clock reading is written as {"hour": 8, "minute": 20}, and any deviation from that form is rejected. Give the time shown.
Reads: {"hour": 2, "minute": 2}
